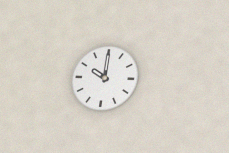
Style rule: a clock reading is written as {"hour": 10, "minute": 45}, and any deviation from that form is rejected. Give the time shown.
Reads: {"hour": 10, "minute": 0}
